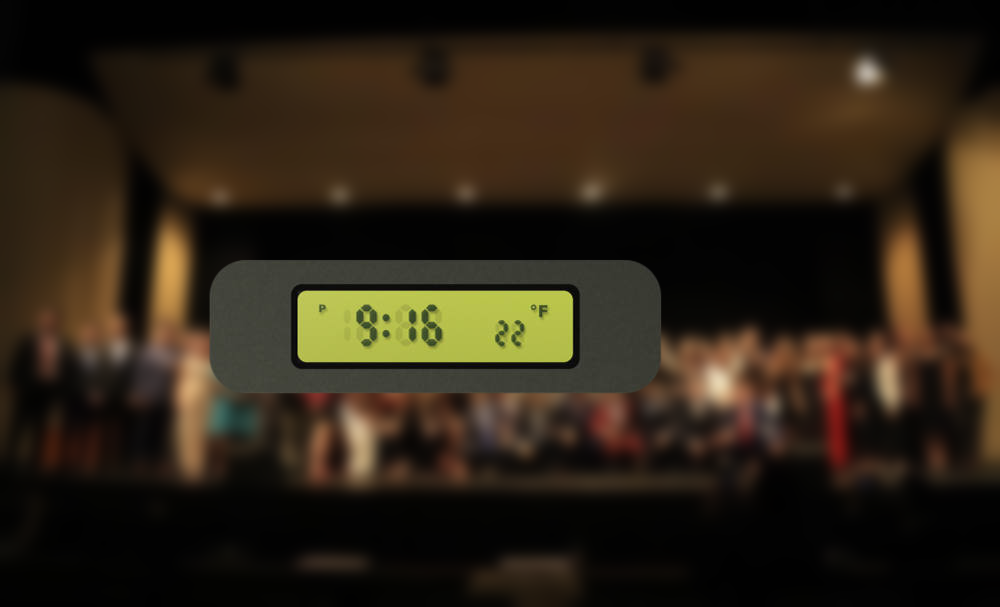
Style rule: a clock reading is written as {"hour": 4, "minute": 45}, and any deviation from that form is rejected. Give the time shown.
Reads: {"hour": 9, "minute": 16}
